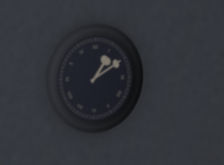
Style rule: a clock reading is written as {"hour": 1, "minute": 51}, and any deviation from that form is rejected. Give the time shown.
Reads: {"hour": 1, "minute": 10}
